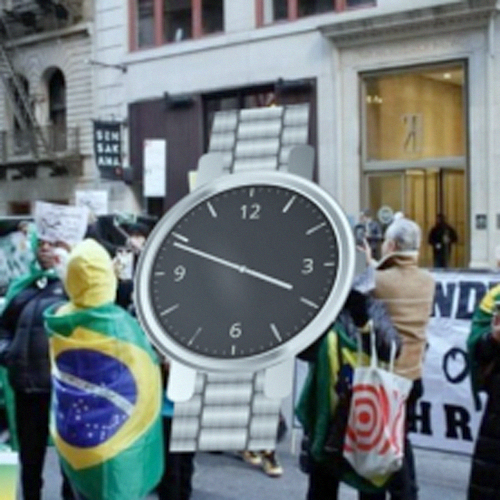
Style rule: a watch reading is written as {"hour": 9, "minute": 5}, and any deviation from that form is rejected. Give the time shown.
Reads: {"hour": 3, "minute": 49}
